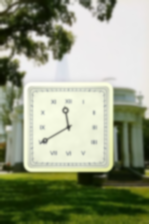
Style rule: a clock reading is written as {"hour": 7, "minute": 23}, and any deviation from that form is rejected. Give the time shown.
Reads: {"hour": 11, "minute": 40}
